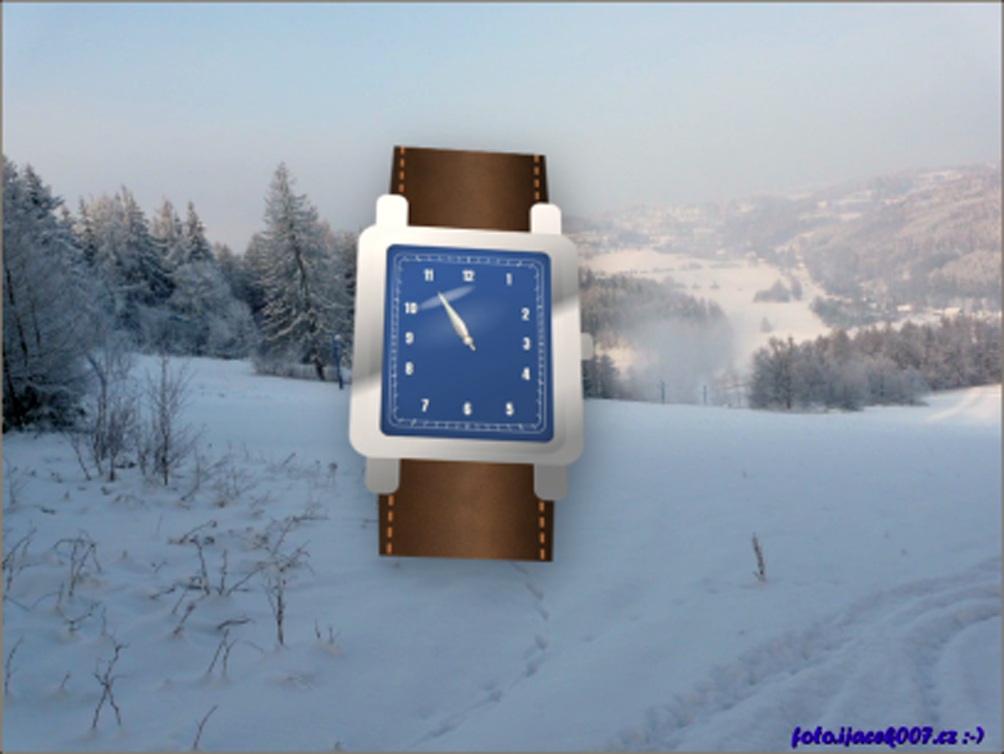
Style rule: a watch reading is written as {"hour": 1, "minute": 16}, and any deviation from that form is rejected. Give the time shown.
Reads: {"hour": 10, "minute": 55}
